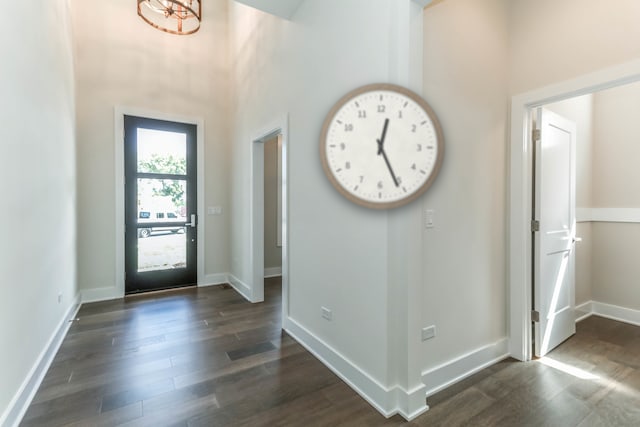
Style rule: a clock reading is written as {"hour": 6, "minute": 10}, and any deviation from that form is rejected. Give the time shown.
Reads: {"hour": 12, "minute": 26}
